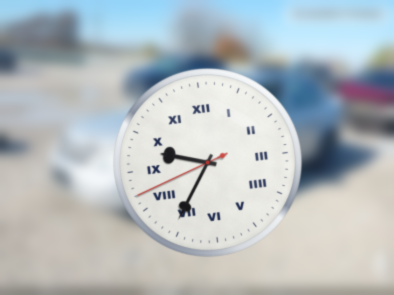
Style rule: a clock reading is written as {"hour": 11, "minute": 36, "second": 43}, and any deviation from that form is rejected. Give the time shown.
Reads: {"hour": 9, "minute": 35, "second": 42}
